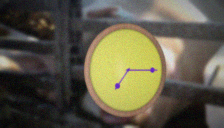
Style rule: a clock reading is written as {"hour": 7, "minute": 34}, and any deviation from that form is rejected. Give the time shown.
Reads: {"hour": 7, "minute": 15}
